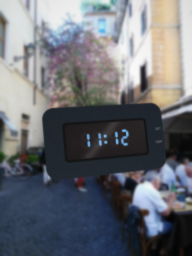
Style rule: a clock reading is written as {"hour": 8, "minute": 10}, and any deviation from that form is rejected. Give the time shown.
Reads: {"hour": 11, "minute": 12}
